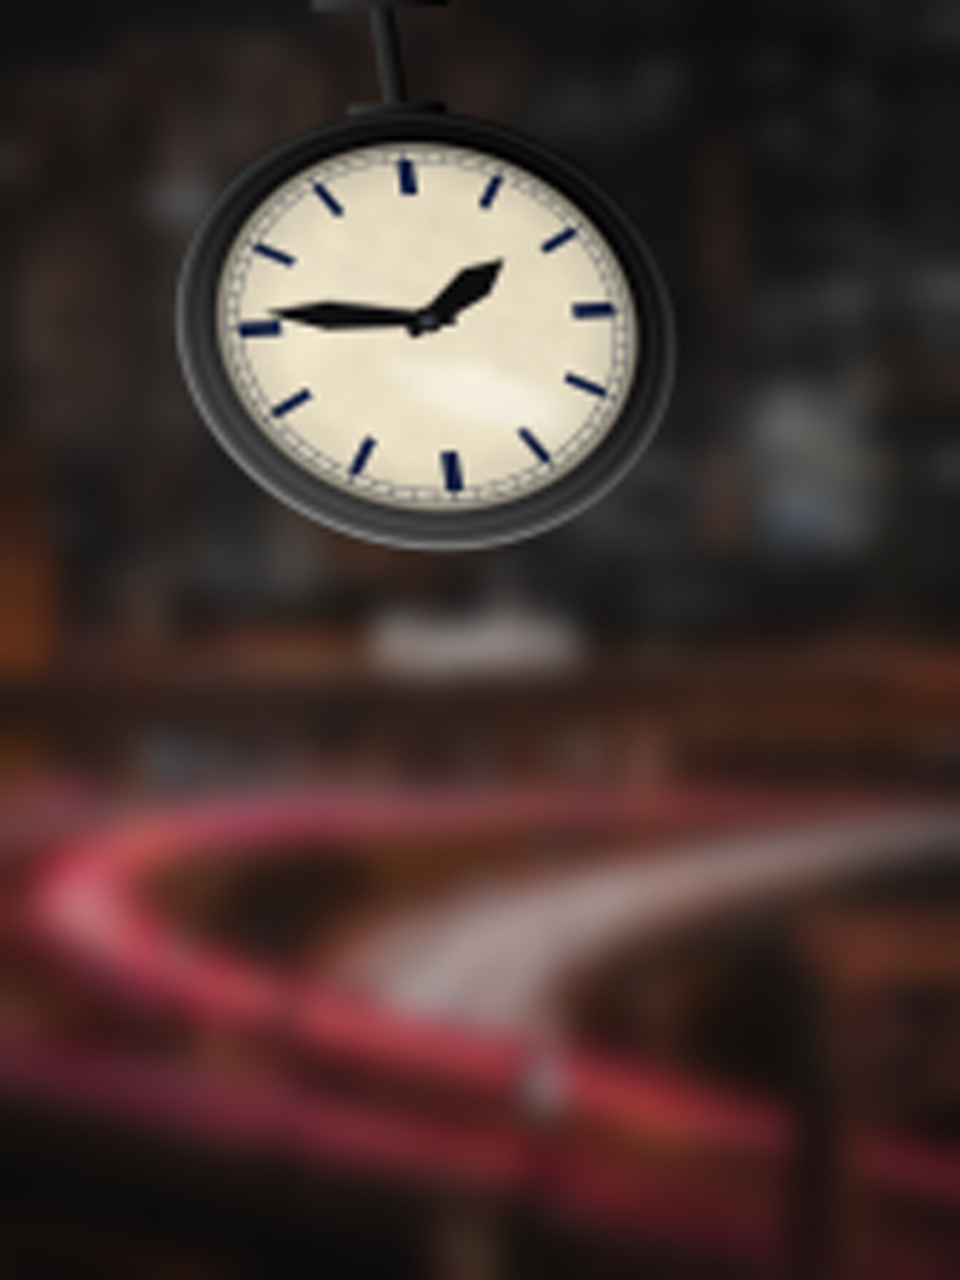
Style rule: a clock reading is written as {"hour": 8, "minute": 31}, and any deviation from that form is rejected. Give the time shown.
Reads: {"hour": 1, "minute": 46}
